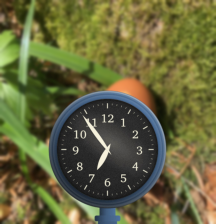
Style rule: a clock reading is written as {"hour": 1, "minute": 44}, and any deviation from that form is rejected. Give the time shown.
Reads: {"hour": 6, "minute": 54}
